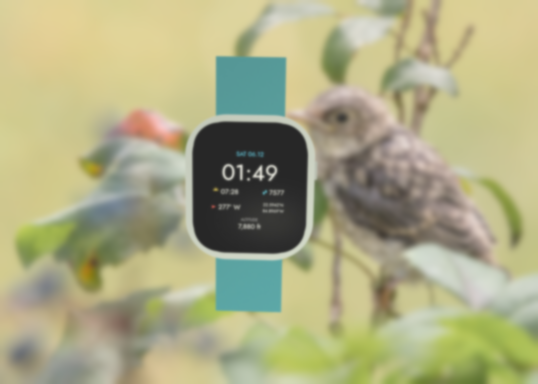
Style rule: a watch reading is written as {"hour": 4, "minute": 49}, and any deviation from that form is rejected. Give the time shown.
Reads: {"hour": 1, "minute": 49}
